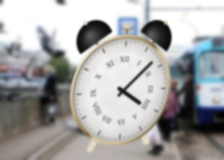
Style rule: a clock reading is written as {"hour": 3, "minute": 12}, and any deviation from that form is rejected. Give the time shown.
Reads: {"hour": 4, "minute": 8}
